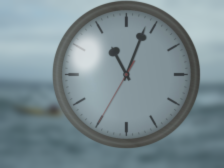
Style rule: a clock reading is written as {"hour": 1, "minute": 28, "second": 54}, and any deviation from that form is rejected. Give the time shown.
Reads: {"hour": 11, "minute": 3, "second": 35}
